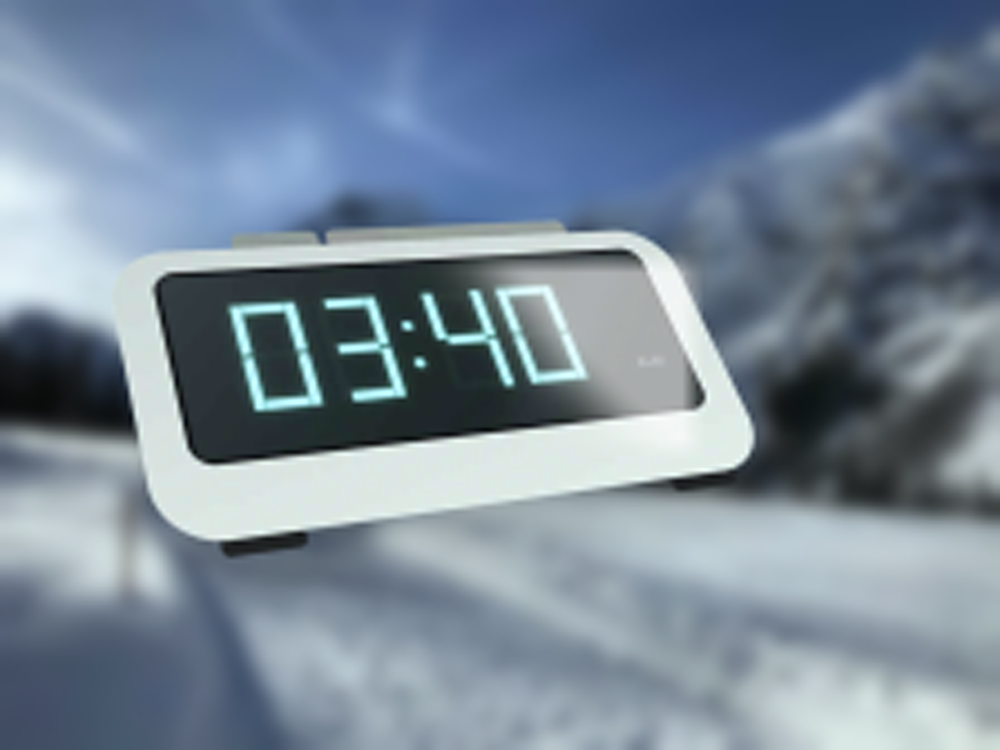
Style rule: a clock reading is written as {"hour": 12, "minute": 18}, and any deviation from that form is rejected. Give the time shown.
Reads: {"hour": 3, "minute": 40}
